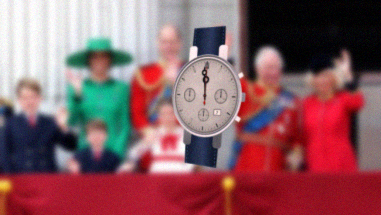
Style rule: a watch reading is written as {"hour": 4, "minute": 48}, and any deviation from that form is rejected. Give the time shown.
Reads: {"hour": 11, "minute": 59}
